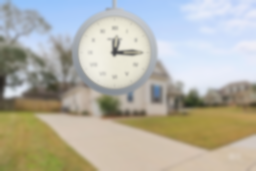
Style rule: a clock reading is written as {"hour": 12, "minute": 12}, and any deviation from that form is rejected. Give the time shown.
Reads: {"hour": 12, "minute": 15}
